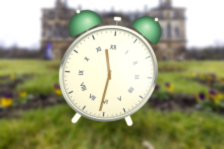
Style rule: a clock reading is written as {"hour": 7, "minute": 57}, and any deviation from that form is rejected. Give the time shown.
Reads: {"hour": 11, "minute": 31}
